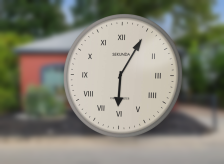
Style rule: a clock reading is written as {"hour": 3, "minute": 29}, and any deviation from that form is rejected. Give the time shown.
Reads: {"hour": 6, "minute": 5}
